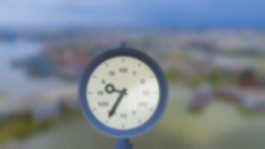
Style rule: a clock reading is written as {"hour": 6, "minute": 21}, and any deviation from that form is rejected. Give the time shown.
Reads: {"hour": 9, "minute": 35}
